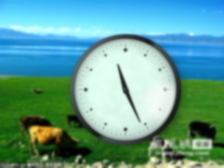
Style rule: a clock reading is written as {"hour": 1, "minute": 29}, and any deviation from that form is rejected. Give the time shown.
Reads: {"hour": 11, "minute": 26}
